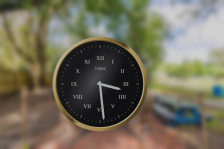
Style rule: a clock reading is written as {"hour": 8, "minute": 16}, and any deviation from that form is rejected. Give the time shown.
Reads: {"hour": 3, "minute": 29}
